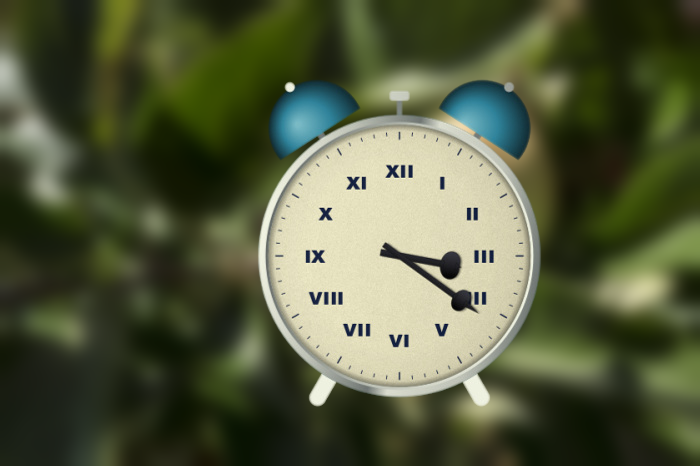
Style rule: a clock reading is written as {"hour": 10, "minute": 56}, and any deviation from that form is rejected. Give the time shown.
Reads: {"hour": 3, "minute": 21}
